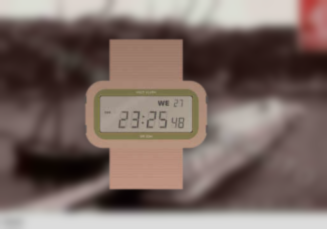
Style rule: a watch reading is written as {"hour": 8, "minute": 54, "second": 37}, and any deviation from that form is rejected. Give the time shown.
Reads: {"hour": 23, "minute": 25, "second": 48}
